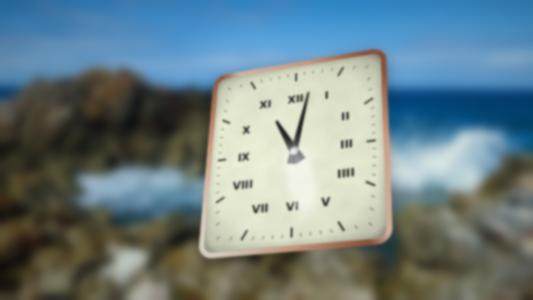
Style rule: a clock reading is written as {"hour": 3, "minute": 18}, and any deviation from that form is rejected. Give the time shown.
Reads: {"hour": 11, "minute": 2}
